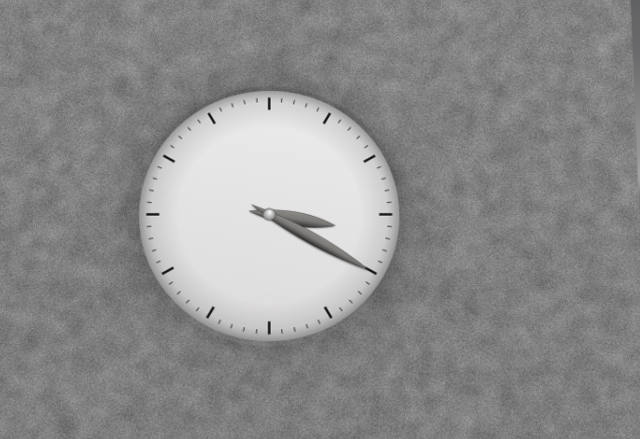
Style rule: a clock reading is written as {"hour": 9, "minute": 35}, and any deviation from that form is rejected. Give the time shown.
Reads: {"hour": 3, "minute": 20}
